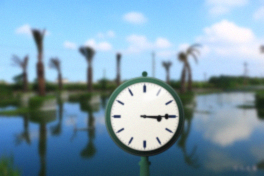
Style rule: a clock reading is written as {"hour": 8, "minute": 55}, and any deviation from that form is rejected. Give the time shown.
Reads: {"hour": 3, "minute": 15}
